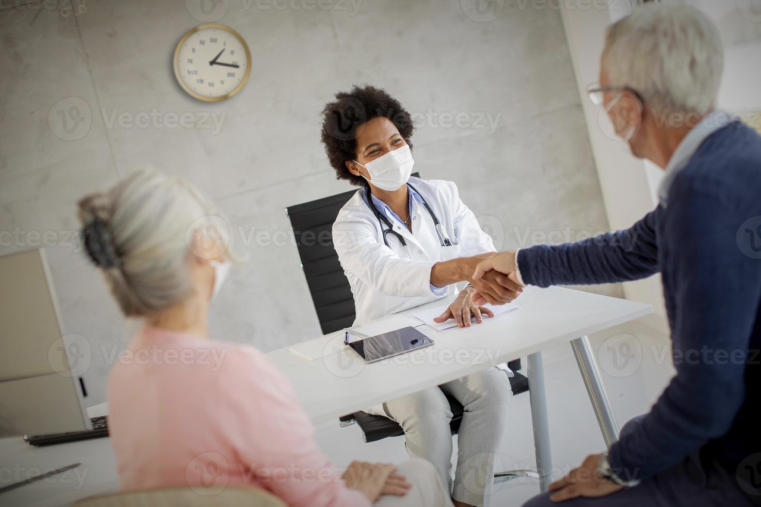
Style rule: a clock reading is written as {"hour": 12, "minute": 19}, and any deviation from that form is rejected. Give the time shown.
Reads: {"hour": 1, "minute": 16}
